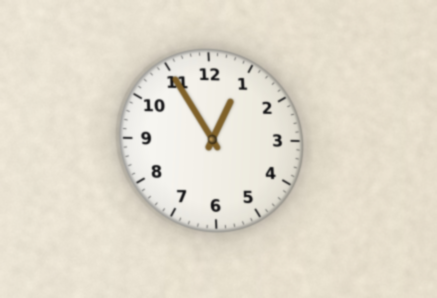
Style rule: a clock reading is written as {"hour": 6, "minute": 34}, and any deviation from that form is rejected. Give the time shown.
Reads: {"hour": 12, "minute": 55}
